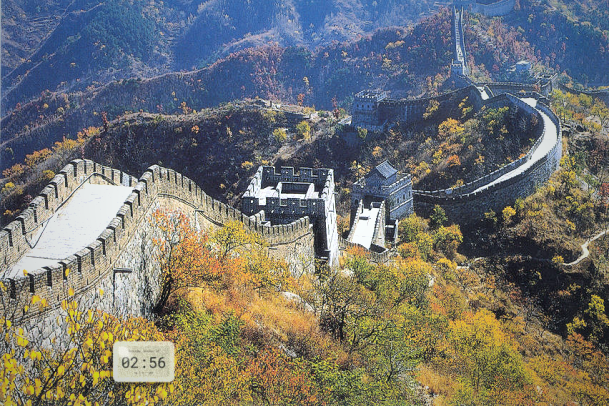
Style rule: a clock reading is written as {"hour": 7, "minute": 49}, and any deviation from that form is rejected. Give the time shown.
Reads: {"hour": 2, "minute": 56}
